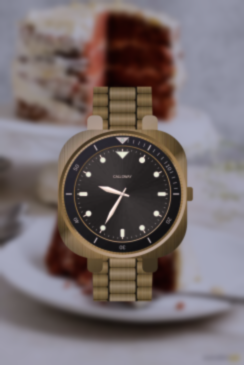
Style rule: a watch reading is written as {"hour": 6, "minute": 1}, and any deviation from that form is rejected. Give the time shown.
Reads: {"hour": 9, "minute": 35}
